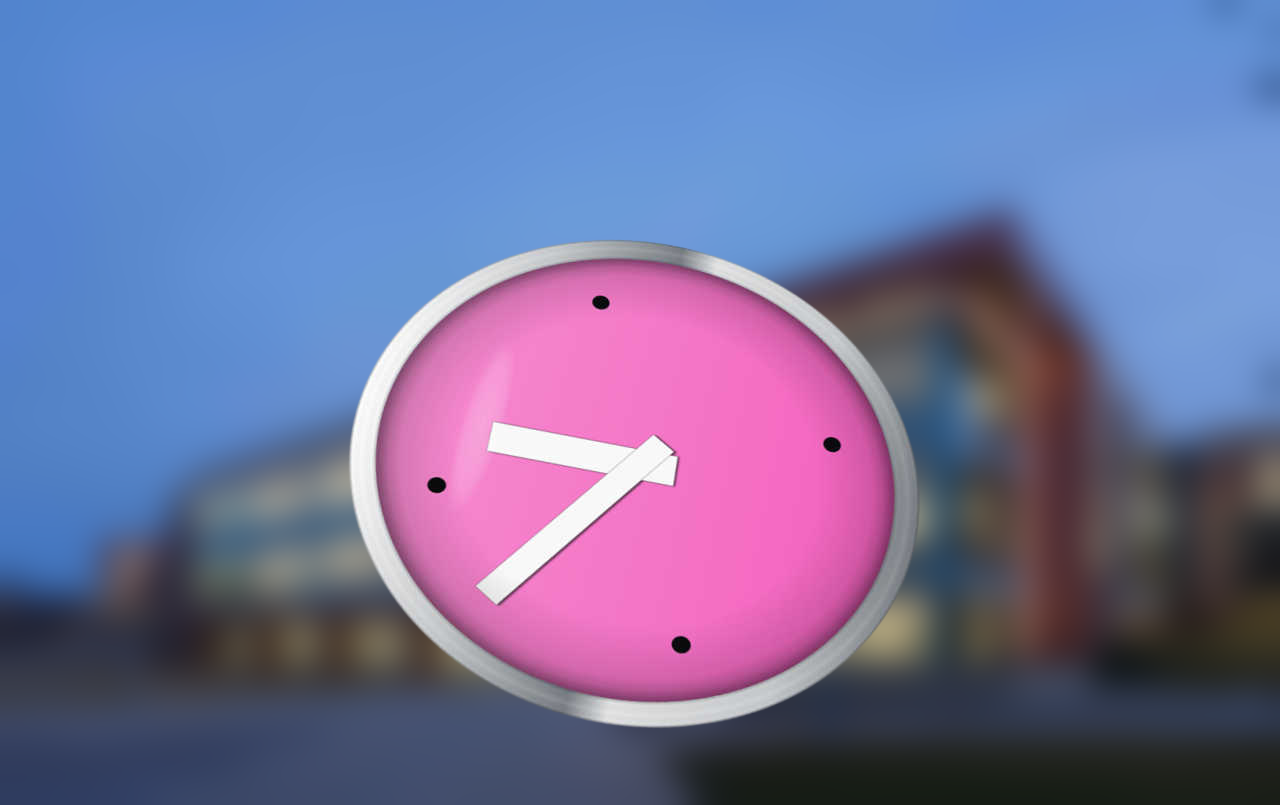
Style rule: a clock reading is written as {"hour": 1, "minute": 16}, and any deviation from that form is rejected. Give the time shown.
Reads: {"hour": 9, "minute": 39}
